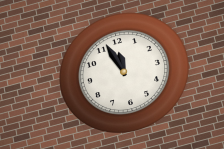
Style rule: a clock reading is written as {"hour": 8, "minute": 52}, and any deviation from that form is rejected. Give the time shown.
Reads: {"hour": 11, "minute": 57}
